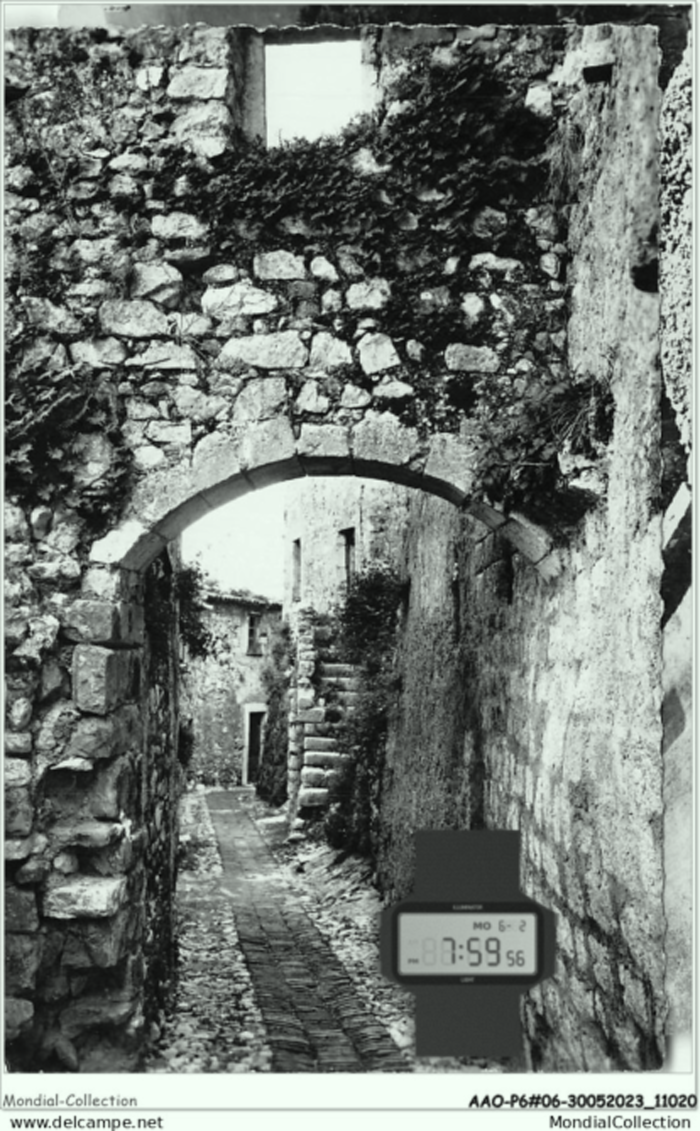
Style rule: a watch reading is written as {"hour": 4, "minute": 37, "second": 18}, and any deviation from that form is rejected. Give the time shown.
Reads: {"hour": 7, "minute": 59, "second": 56}
